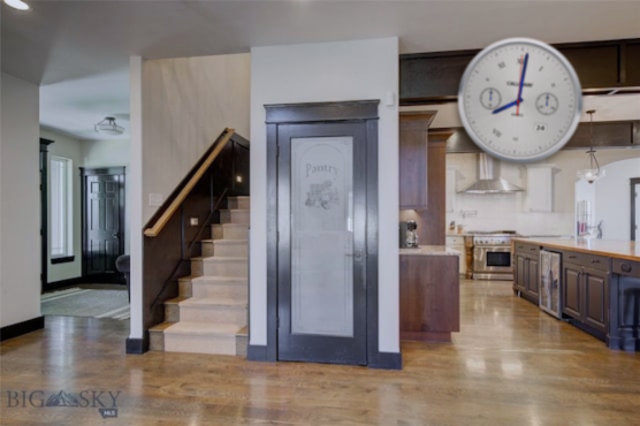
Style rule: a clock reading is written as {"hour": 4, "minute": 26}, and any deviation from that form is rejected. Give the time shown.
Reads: {"hour": 8, "minute": 1}
